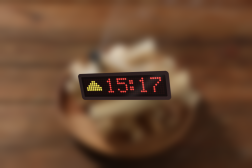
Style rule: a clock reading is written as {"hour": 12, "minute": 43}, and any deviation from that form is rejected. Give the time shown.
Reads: {"hour": 15, "minute": 17}
